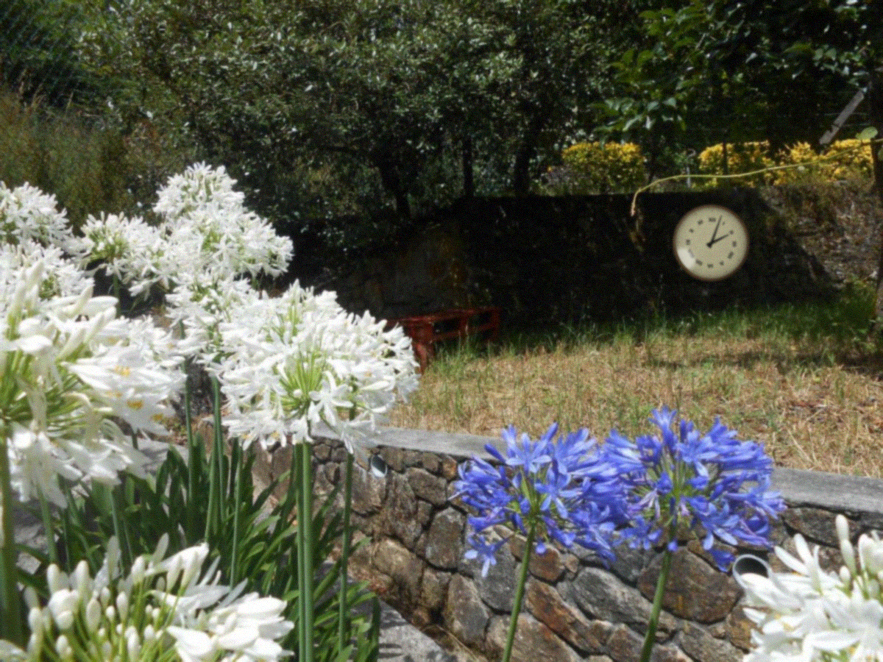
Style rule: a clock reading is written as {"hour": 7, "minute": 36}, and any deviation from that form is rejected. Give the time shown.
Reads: {"hour": 2, "minute": 3}
